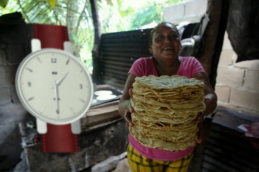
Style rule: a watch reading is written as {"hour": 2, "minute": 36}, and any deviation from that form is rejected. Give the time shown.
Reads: {"hour": 1, "minute": 30}
